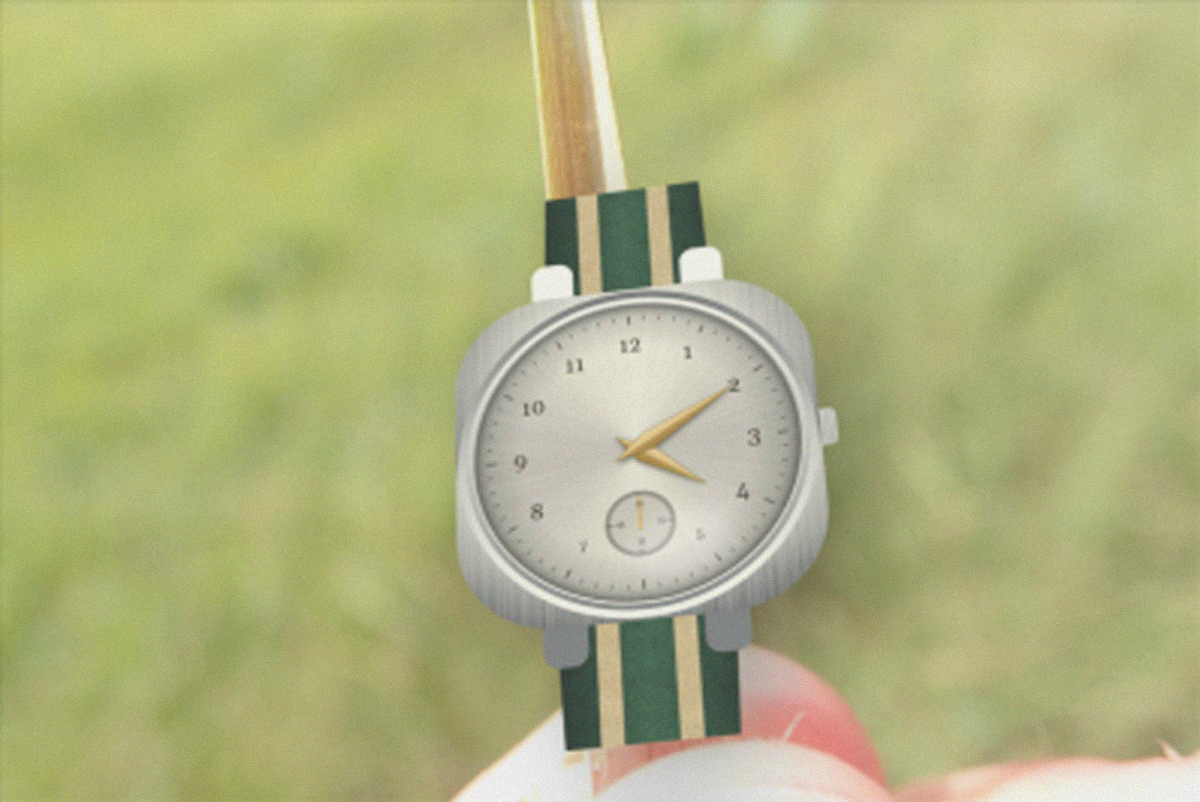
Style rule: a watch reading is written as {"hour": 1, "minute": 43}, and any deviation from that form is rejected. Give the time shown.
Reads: {"hour": 4, "minute": 10}
